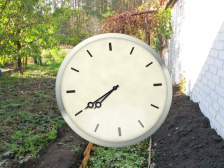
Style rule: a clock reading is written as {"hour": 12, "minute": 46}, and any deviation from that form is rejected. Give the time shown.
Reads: {"hour": 7, "minute": 40}
